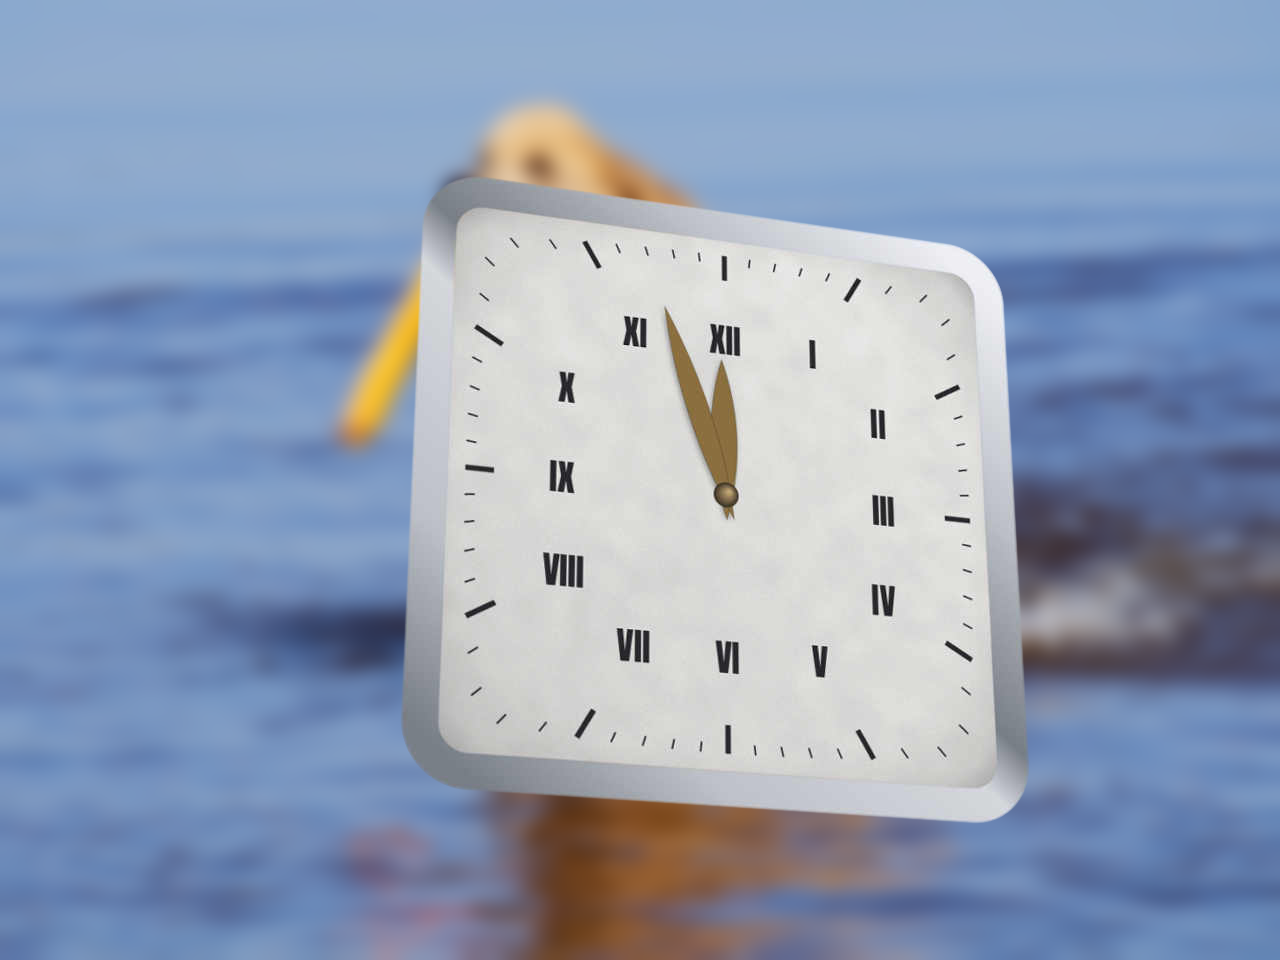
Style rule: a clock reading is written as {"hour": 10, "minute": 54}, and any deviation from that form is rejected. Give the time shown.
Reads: {"hour": 11, "minute": 57}
